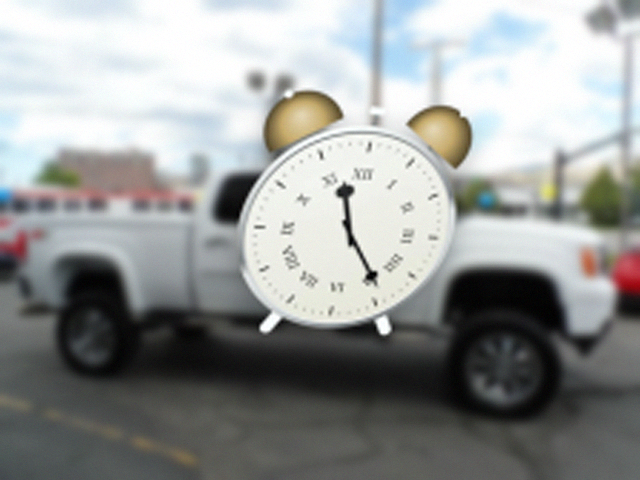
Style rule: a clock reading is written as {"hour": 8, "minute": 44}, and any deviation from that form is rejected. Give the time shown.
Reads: {"hour": 11, "minute": 24}
